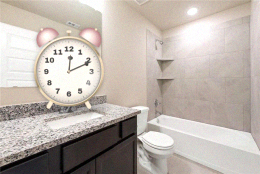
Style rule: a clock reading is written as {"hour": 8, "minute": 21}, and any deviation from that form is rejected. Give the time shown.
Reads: {"hour": 12, "minute": 11}
